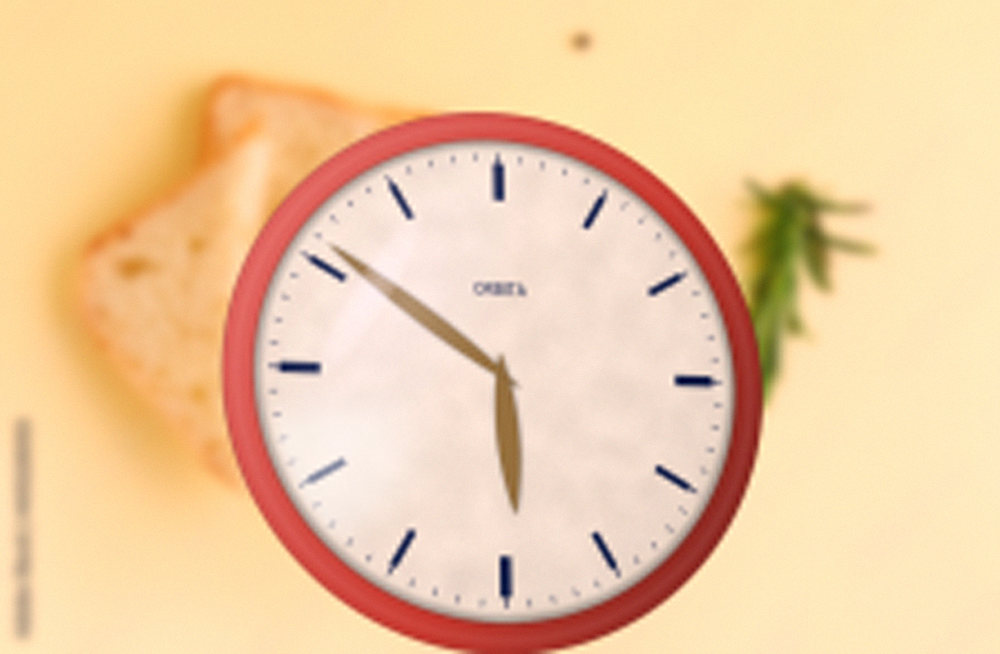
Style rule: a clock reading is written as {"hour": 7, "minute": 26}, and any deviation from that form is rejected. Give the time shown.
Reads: {"hour": 5, "minute": 51}
